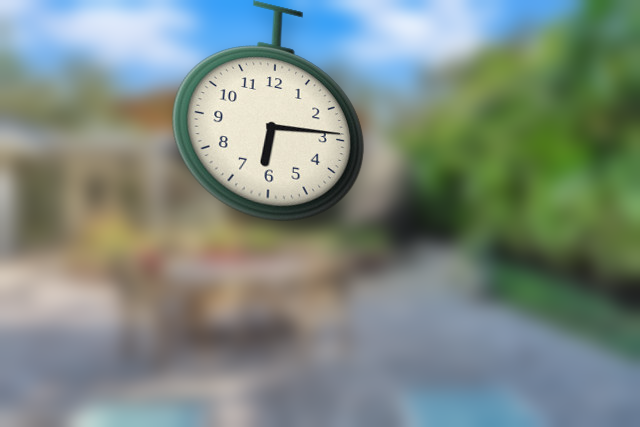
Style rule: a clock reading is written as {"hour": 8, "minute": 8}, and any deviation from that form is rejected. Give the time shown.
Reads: {"hour": 6, "minute": 14}
